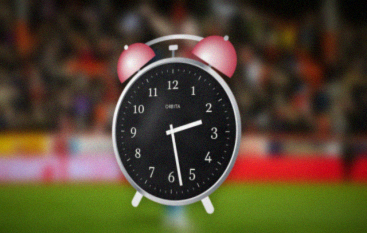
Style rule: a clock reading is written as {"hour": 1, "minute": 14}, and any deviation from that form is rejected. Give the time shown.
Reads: {"hour": 2, "minute": 28}
